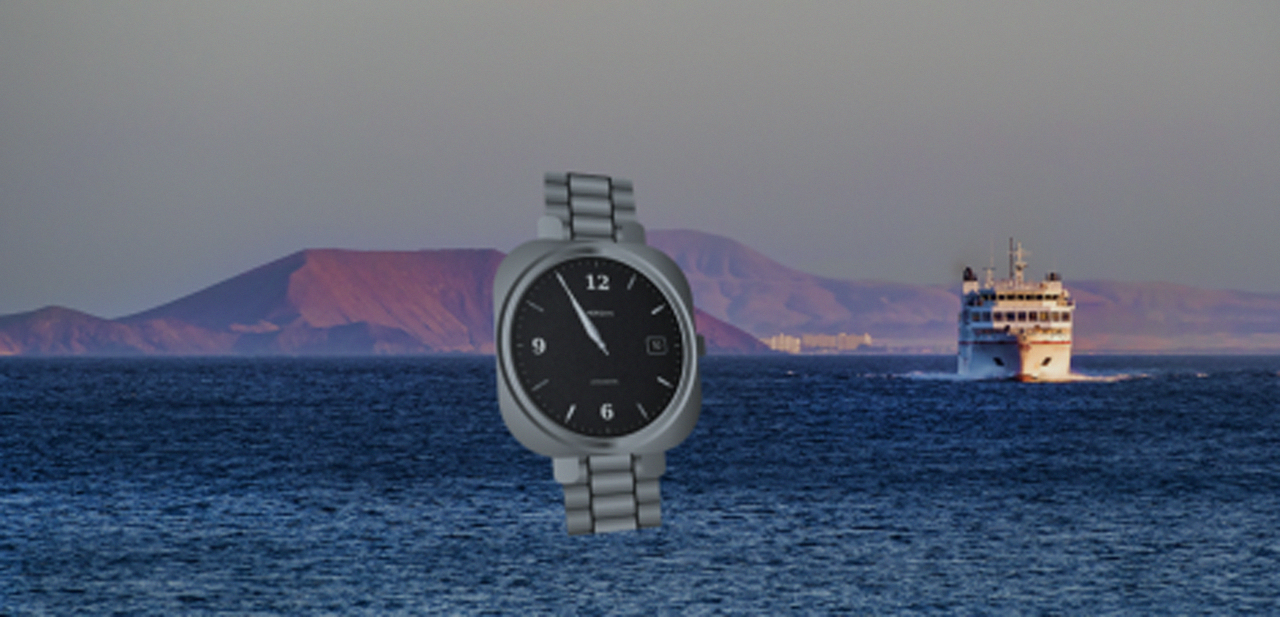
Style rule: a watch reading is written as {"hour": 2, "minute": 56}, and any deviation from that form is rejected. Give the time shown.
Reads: {"hour": 10, "minute": 55}
